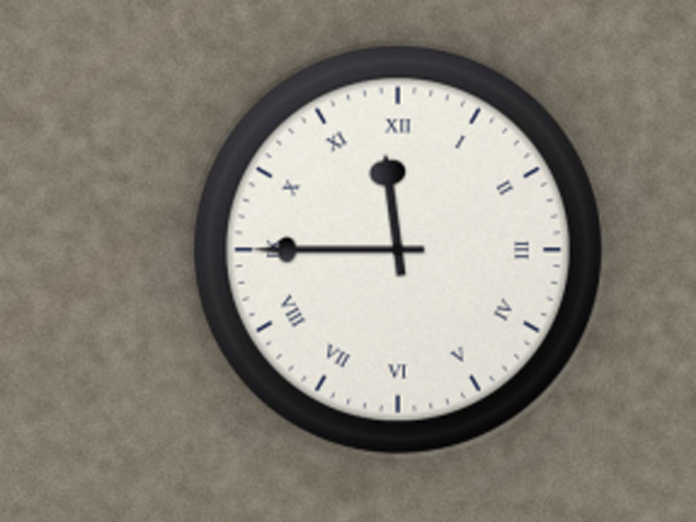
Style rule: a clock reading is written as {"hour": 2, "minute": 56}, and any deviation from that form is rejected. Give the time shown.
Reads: {"hour": 11, "minute": 45}
